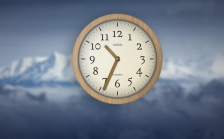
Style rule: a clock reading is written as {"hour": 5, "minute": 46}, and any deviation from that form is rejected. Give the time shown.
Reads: {"hour": 10, "minute": 34}
